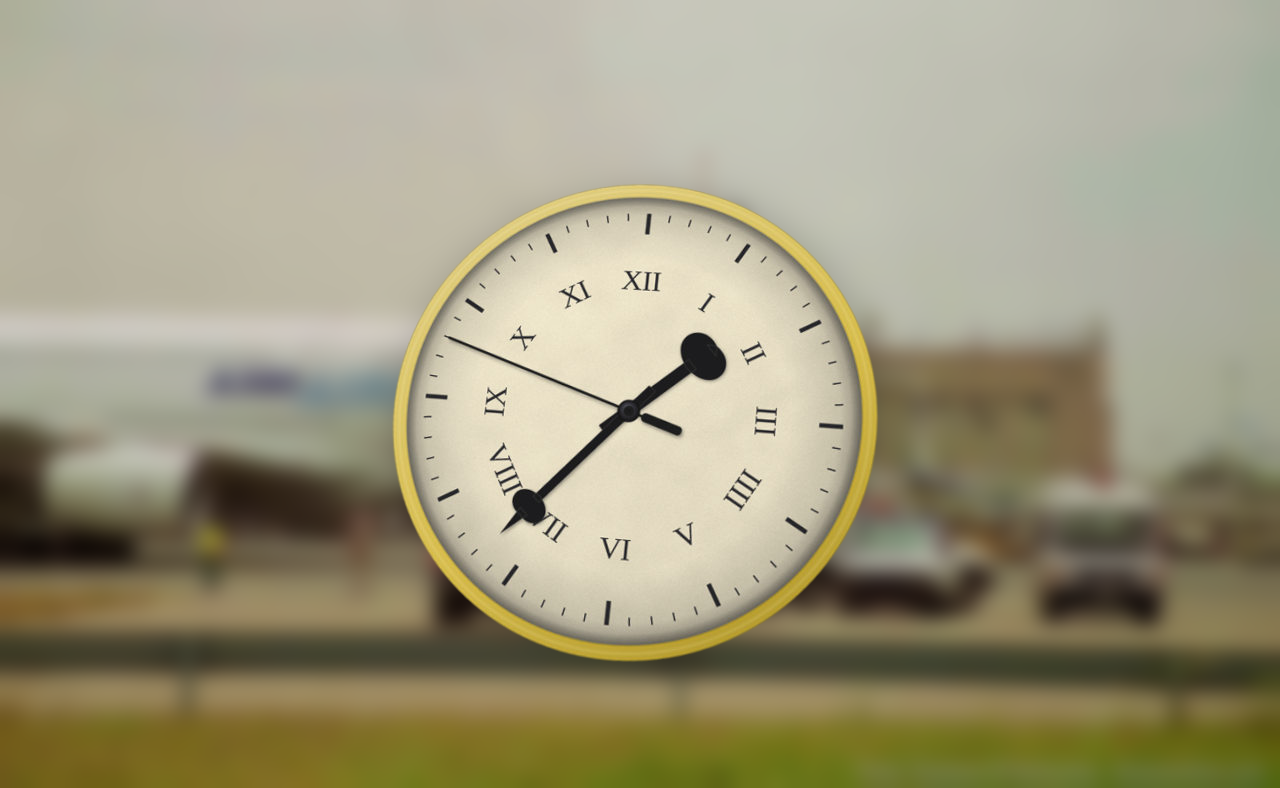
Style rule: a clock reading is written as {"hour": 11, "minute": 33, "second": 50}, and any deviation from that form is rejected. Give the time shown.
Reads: {"hour": 1, "minute": 36, "second": 48}
